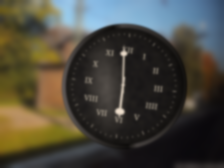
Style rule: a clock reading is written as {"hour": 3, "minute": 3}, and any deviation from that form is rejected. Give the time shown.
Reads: {"hour": 5, "minute": 59}
